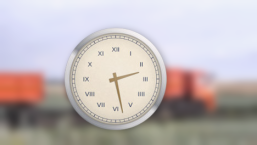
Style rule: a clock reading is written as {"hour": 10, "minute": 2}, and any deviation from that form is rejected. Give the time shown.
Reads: {"hour": 2, "minute": 28}
